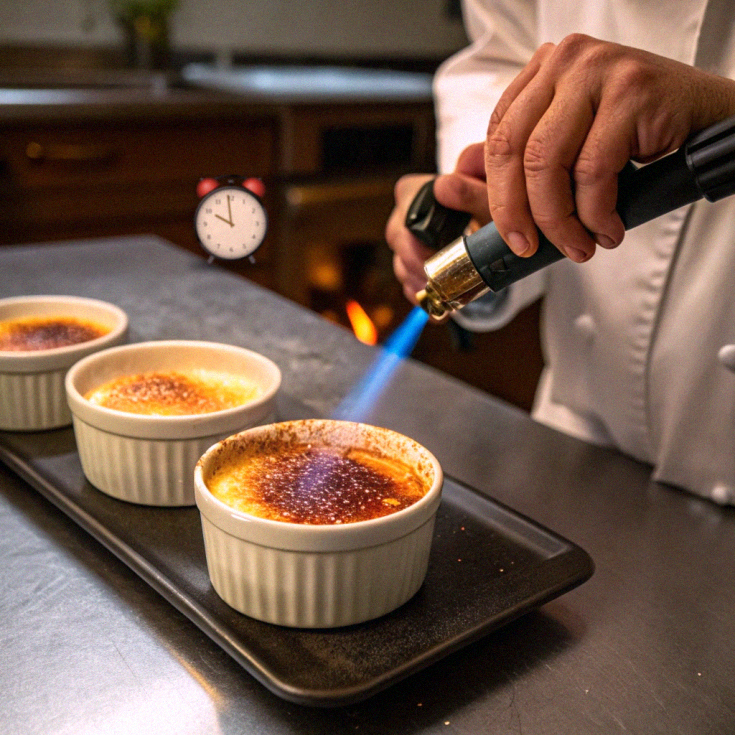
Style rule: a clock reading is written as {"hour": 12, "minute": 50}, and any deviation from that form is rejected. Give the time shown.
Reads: {"hour": 9, "minute": 59}
